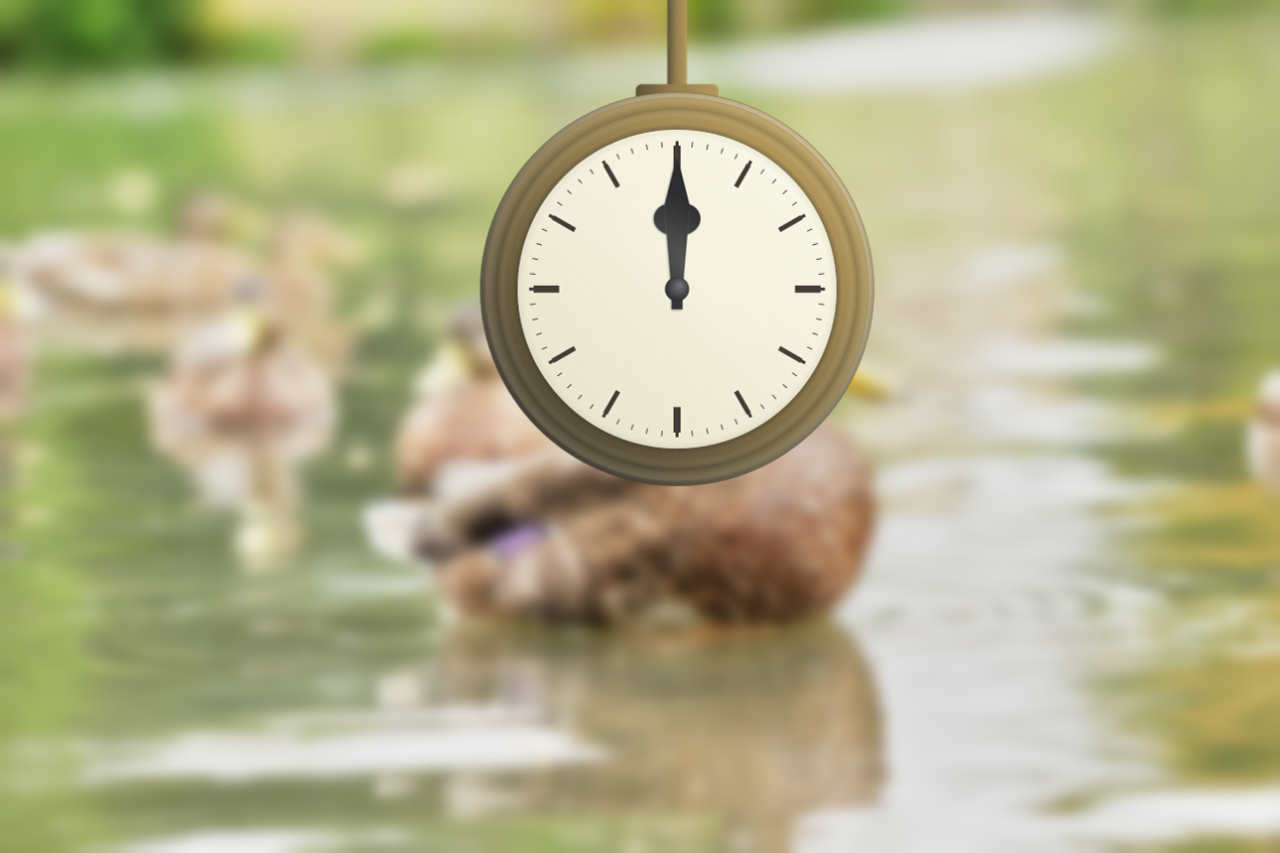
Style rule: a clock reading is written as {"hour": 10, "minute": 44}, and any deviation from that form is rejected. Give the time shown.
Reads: {"hour": 12, "minute": 0}
